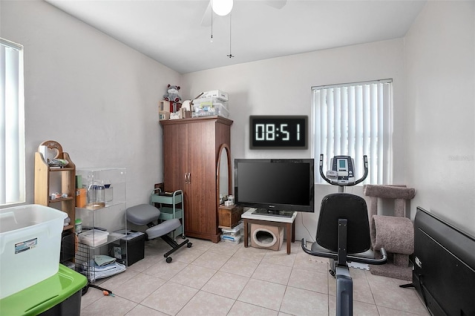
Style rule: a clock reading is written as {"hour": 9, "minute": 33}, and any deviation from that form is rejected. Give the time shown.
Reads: {"hour": 8, "minute": 51}
